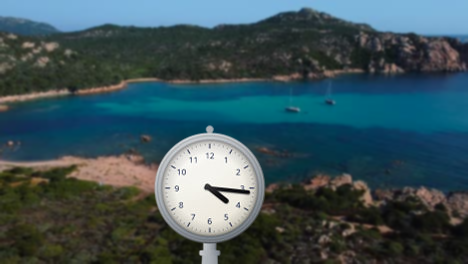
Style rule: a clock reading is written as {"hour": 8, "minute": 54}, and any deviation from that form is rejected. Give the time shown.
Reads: {"hour": 4, "minute": 16}
